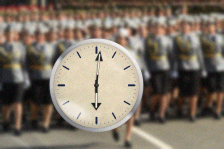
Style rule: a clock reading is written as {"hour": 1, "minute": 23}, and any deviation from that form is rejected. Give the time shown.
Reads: {"hour": 6, "minute": 1}
